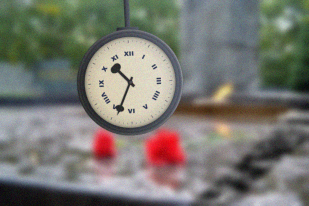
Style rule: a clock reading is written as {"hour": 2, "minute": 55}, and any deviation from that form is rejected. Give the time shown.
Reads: {"hour": 10, "minute": 34}
